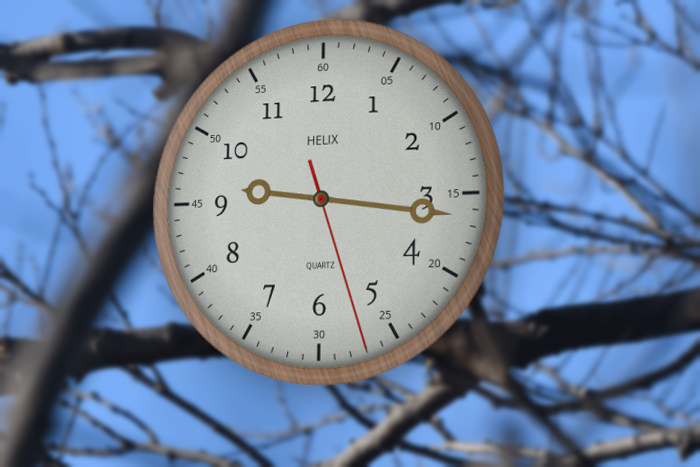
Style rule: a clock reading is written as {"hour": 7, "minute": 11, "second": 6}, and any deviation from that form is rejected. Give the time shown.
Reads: {"hour": 9, "minute": 16, "second": 27}
